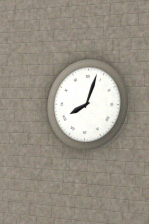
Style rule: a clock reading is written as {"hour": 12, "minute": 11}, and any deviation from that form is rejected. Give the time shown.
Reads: {"hour": 8, "minute": 3}
